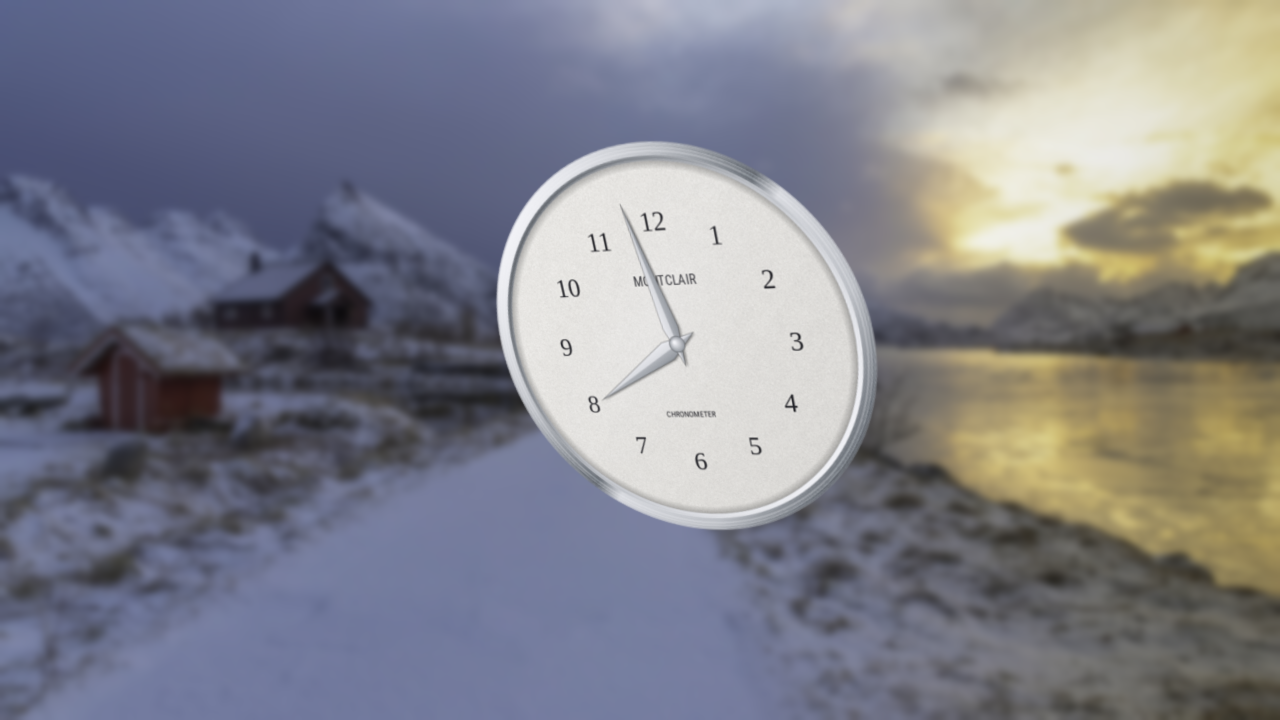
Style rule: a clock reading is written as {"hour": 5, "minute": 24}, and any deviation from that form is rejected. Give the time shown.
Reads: {"hour": 7, "minute": 58}
